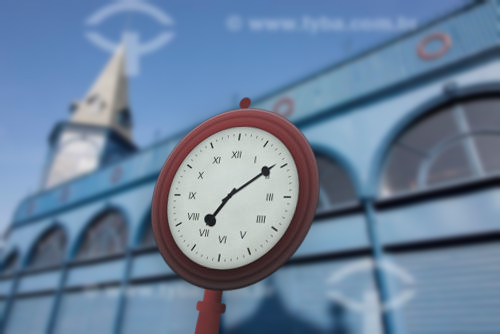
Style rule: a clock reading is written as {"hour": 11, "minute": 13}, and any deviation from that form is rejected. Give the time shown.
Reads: {"hour": 7, "minute": 9}
